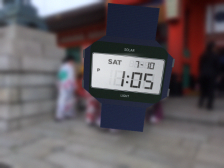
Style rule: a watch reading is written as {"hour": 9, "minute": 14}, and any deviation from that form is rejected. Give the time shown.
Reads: {"hour": 1, "minute": 5}
